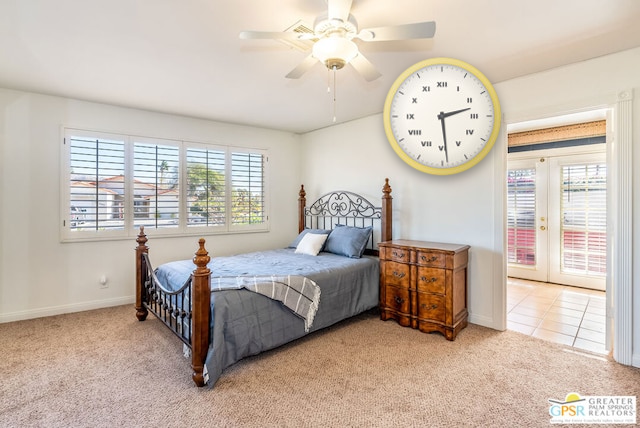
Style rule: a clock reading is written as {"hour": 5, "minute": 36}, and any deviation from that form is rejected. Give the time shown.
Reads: {"hour": 2, "minute": 29}
